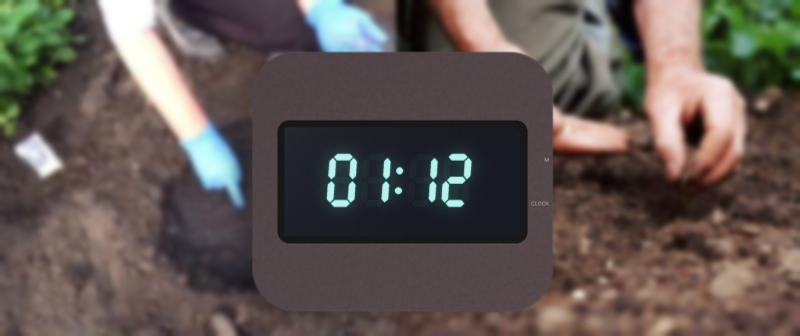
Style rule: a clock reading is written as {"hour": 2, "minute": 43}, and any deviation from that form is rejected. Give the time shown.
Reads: {"hour": 1, "minute": 12}
